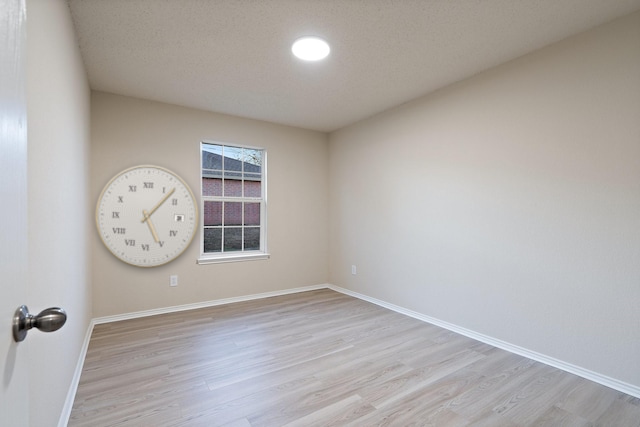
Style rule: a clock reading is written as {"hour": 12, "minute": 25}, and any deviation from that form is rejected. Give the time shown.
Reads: {"hour": 5, "minute": 7}
